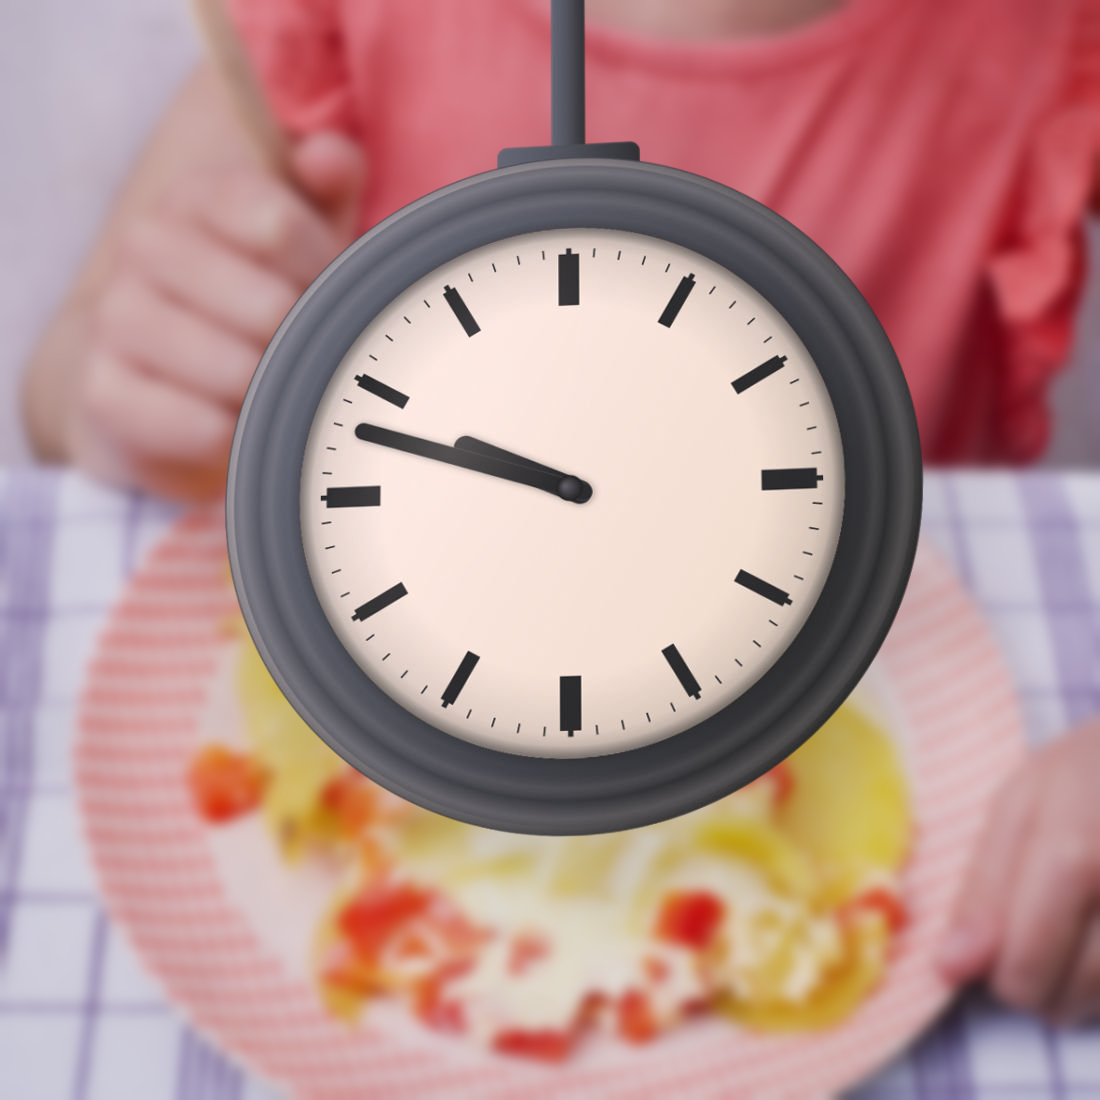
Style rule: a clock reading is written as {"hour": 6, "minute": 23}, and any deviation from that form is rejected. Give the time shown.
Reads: {"hour": 9, "minute": 48}
